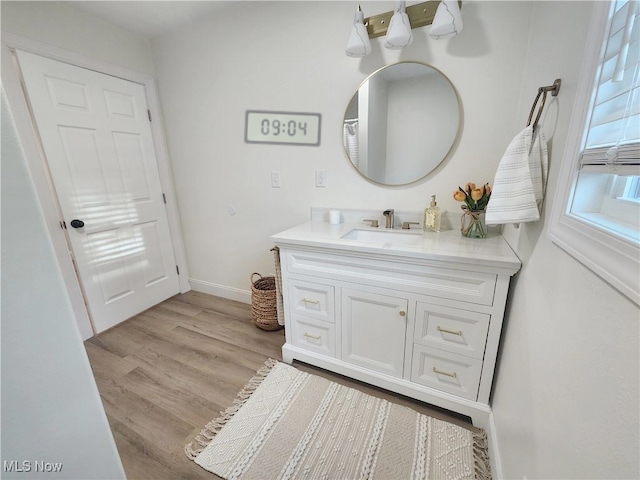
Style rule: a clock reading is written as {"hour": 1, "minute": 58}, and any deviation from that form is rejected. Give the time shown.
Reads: {"hour": 9, "minute": 4}
